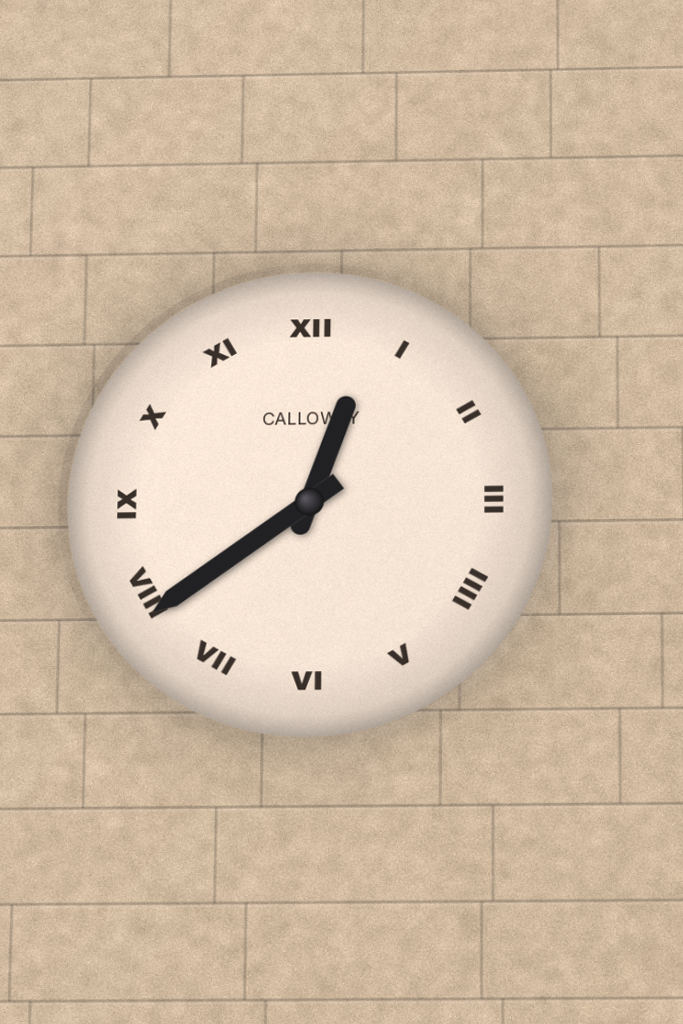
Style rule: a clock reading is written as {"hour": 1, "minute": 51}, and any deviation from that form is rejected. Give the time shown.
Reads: {"hour": 12, "minute": 39}
